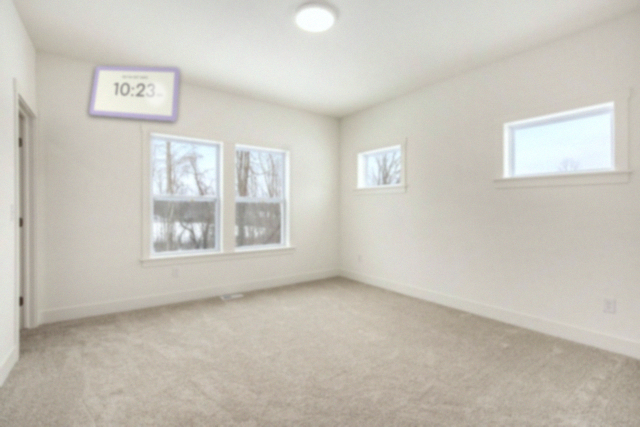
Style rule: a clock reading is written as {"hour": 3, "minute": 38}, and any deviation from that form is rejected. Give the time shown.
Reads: {"hour": 10, "minute": 23}
